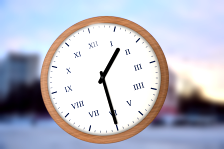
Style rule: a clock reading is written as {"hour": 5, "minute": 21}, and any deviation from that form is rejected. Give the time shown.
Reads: {"hour": 1, "minute": 30}
